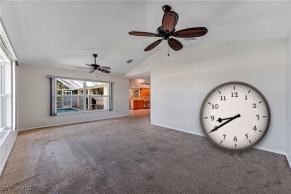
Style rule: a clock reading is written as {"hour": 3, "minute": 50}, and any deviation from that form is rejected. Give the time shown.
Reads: {"hour": 8, "minute": 40}
